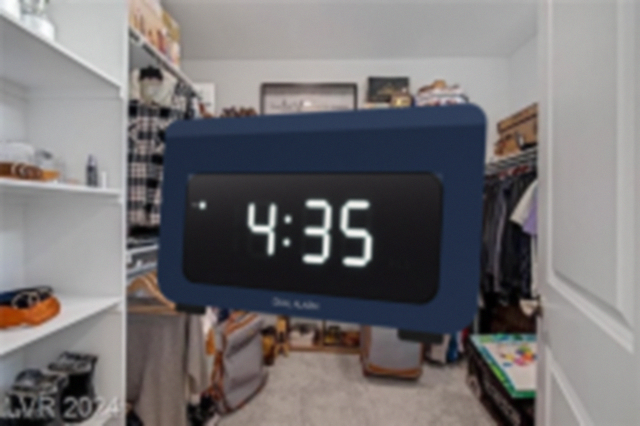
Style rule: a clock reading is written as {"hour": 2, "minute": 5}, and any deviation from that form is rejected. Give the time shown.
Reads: {"hour": 4, "minute": 35}
